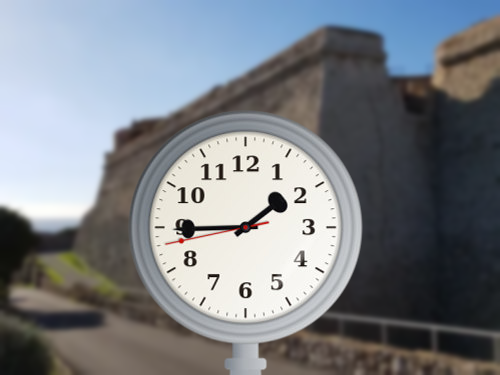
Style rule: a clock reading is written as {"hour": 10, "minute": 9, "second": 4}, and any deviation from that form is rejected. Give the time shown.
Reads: {"hour": 1, "minute": 44, "second": 43}
